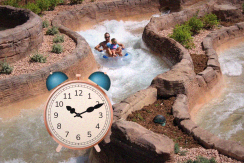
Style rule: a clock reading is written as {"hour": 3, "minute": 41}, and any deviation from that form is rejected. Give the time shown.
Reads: {"hour": 10, "minute": 11}
